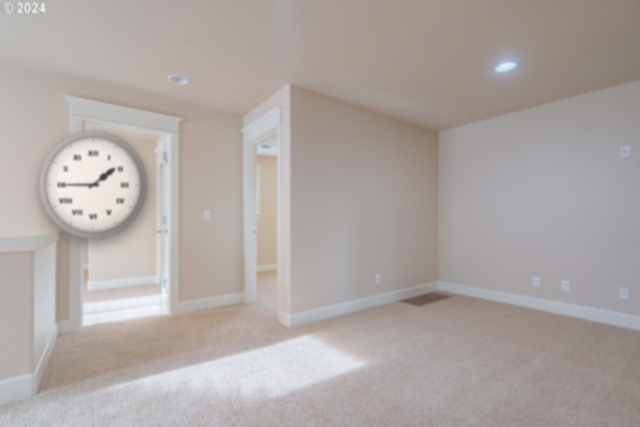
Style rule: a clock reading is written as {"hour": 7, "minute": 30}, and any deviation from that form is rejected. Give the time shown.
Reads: {"hour": 1, "minute": 45}
